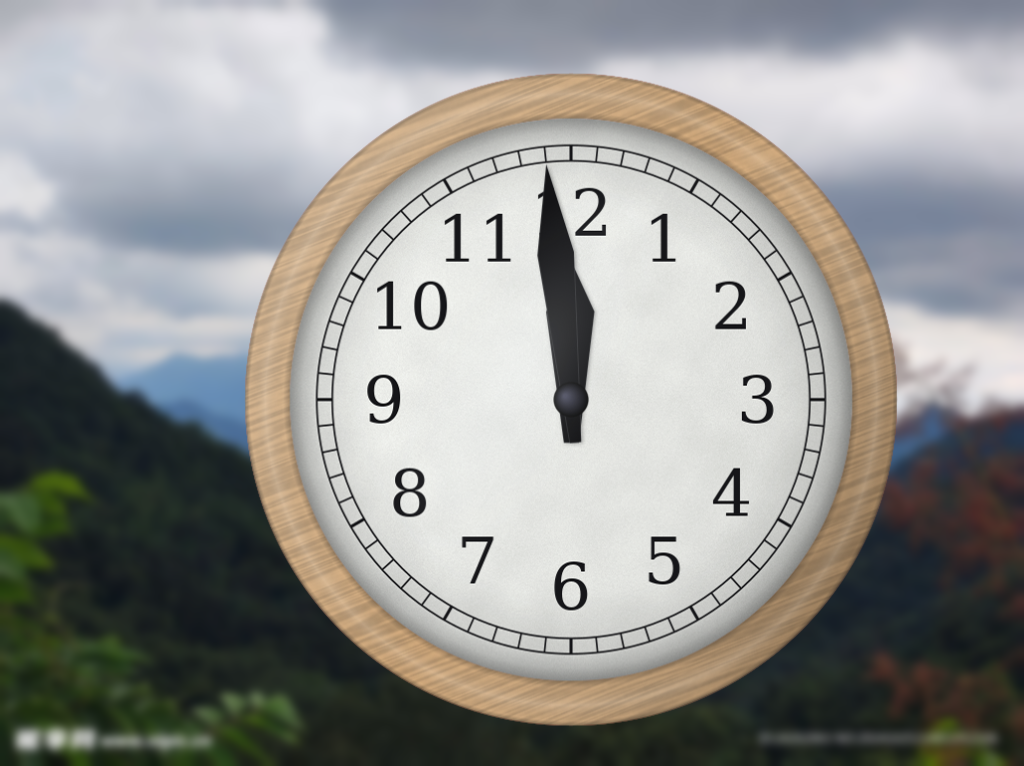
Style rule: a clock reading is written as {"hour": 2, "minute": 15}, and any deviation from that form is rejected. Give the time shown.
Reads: {"hour": 11, "minute": 59}
